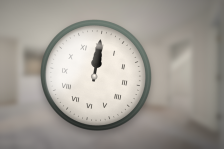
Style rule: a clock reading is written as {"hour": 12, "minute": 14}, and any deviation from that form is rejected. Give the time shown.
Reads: {"hour": 12, "minute": 0}
